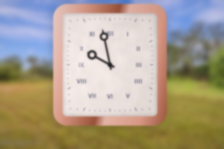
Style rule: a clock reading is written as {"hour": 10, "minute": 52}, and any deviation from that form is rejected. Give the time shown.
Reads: {"hour": 9, "minute": 58}
